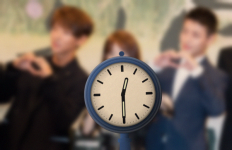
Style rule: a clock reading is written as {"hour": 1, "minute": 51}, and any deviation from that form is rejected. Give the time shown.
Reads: {"hour": 12, "minute": 30}
